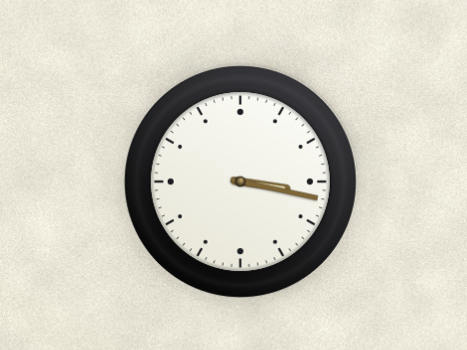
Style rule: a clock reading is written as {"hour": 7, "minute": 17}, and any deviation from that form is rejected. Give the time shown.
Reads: {"hour": 3, "minute": 17}
